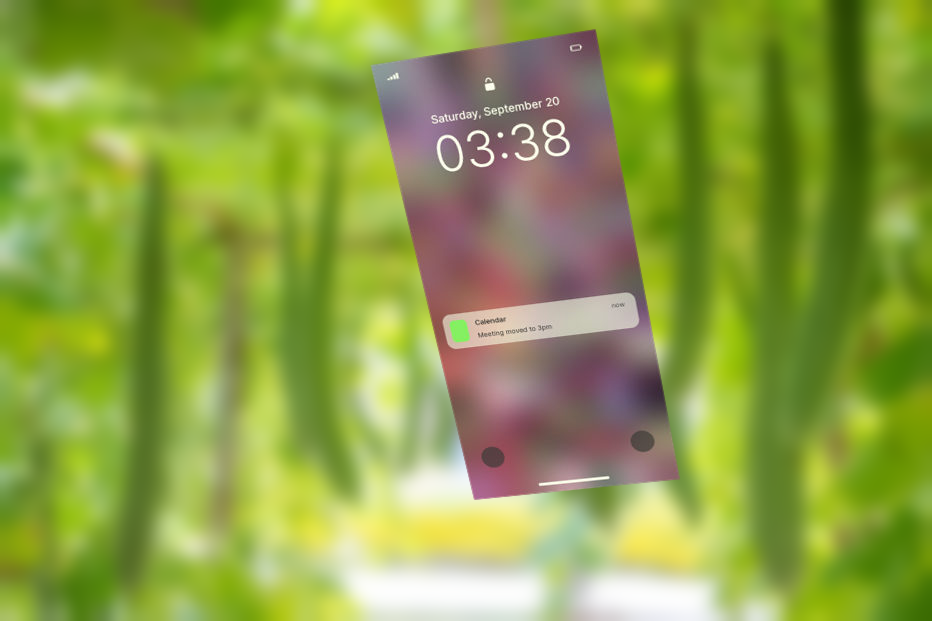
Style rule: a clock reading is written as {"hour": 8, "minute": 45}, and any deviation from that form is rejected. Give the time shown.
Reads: {"hour": 3, "minute": 38}
